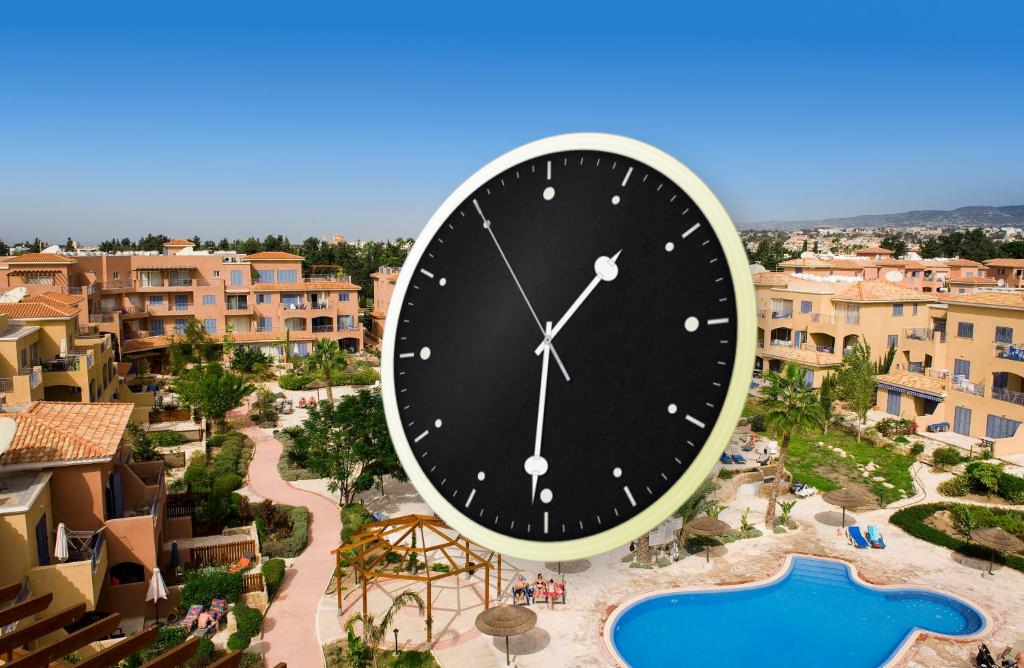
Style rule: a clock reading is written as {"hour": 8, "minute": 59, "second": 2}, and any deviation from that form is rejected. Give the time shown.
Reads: {"hour": 1, "minute": 30, "second": 55}
